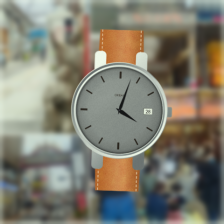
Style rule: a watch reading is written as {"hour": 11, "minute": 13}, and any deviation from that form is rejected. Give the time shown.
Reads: {"hour": 4, "minute": 3}
